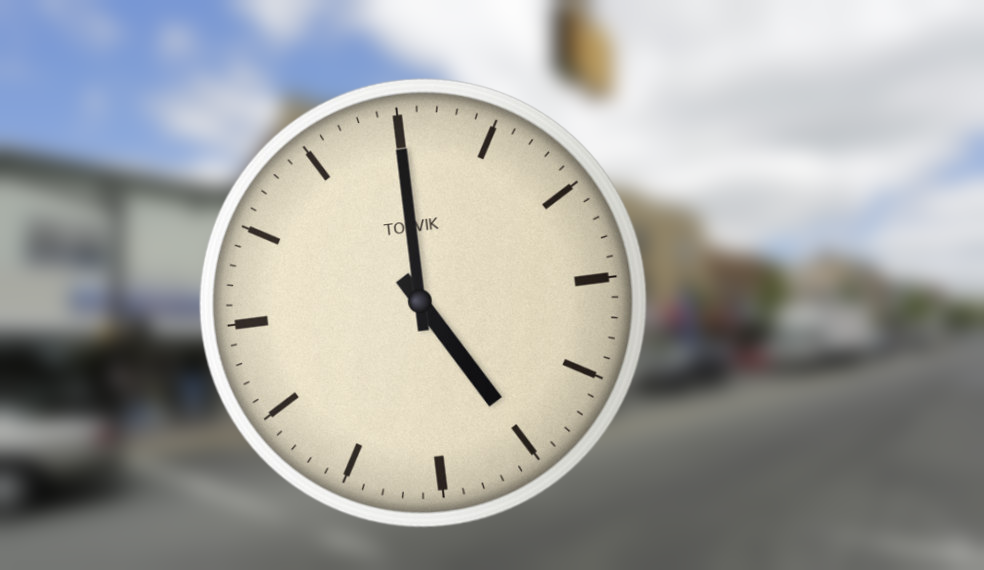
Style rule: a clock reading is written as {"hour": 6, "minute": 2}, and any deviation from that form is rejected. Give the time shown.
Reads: {"hour": 5, "minute": 0}
